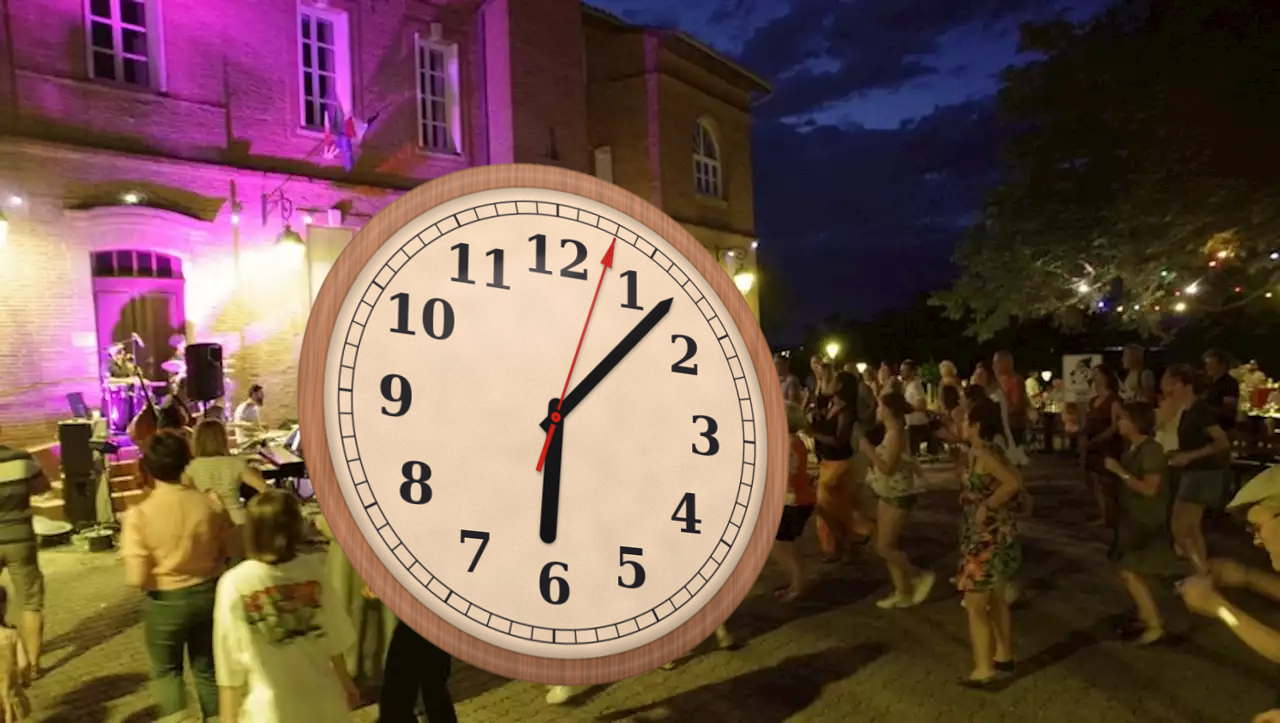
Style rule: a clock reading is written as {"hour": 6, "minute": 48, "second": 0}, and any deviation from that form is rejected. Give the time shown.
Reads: {"hour": 6, "minute": 7, "second": 3}
